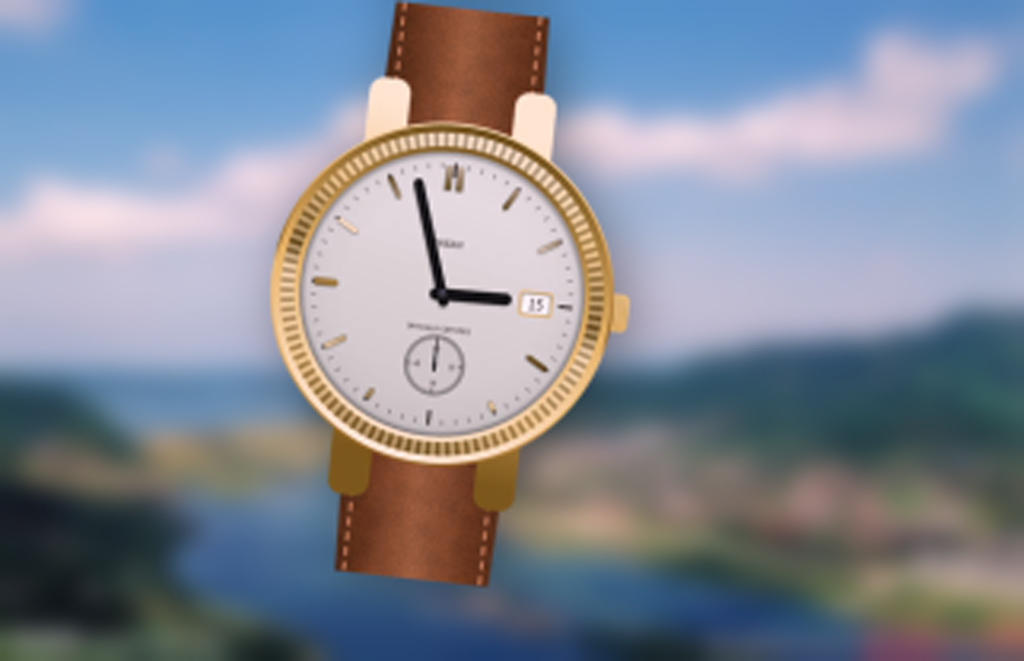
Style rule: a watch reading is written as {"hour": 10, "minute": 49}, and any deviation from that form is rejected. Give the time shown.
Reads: {"hour": 2, "minute": 57}
